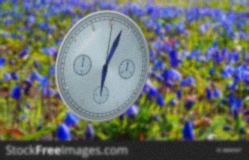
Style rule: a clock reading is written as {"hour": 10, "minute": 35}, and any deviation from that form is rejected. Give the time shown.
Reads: {"hour": 6, "minute": 3}
